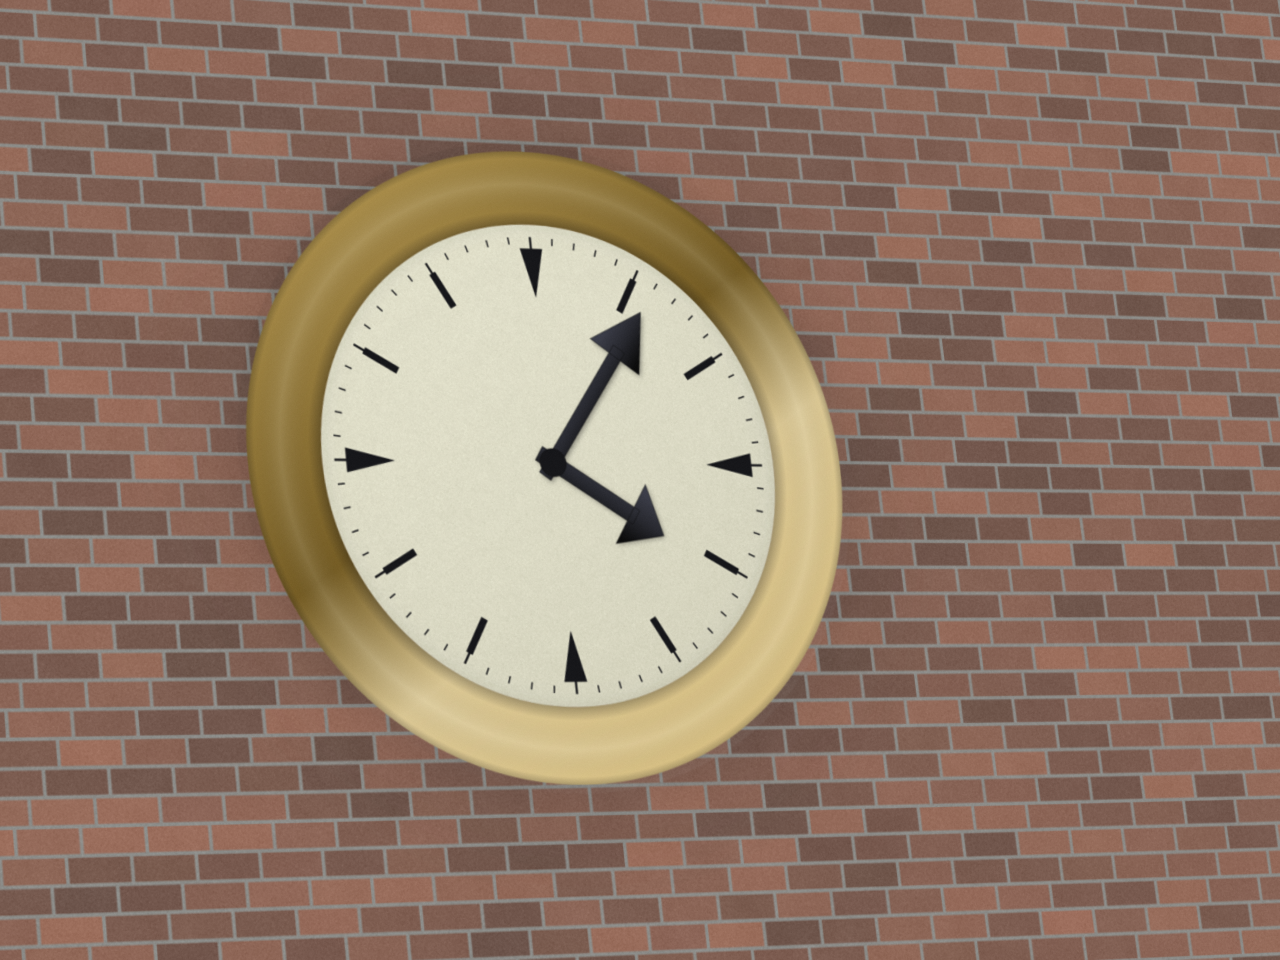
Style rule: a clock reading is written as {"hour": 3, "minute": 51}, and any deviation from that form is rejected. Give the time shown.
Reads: {"hour": 4, "minute": 6}
